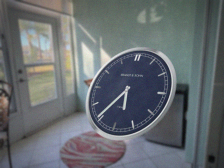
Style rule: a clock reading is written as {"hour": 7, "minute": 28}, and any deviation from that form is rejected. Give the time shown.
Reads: {"hour": 5, "minute": 36}
